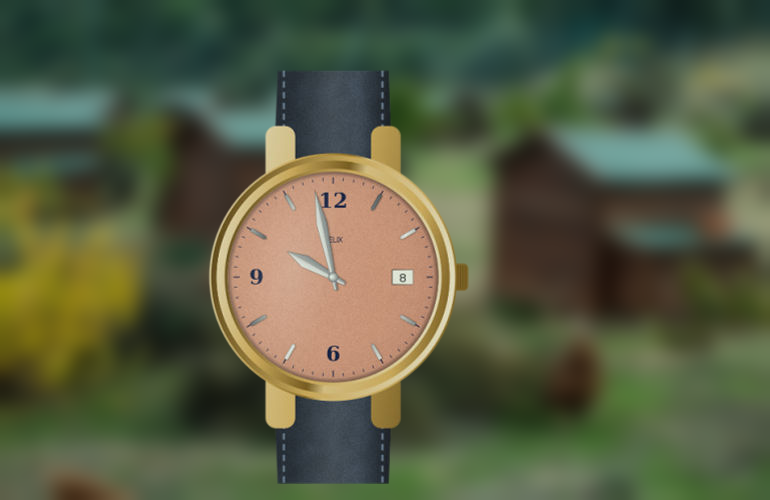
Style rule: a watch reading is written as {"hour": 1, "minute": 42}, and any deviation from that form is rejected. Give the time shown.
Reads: {"hour": 9, "minute": 58}
